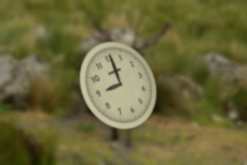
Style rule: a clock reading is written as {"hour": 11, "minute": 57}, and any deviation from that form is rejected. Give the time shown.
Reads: {"hour": 9, "minute": 1}
